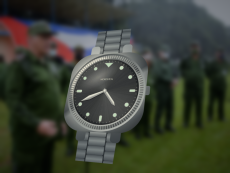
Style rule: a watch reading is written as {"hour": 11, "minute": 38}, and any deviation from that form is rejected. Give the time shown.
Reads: {"hour": 4, "minute": 41}
